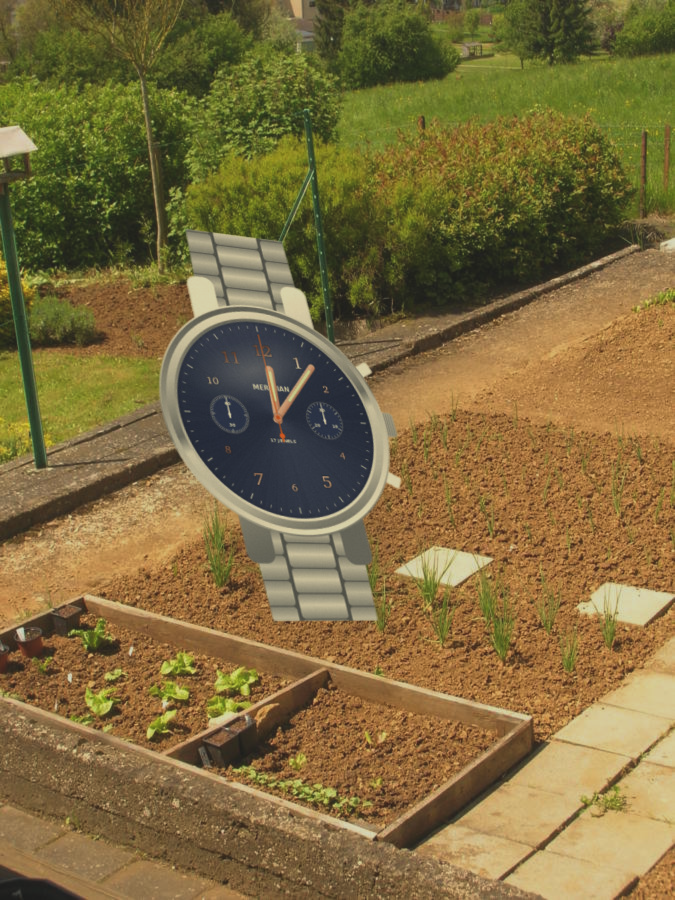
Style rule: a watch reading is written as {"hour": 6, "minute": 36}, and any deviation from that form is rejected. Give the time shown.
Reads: {"hour": 12, "minute": 7}
